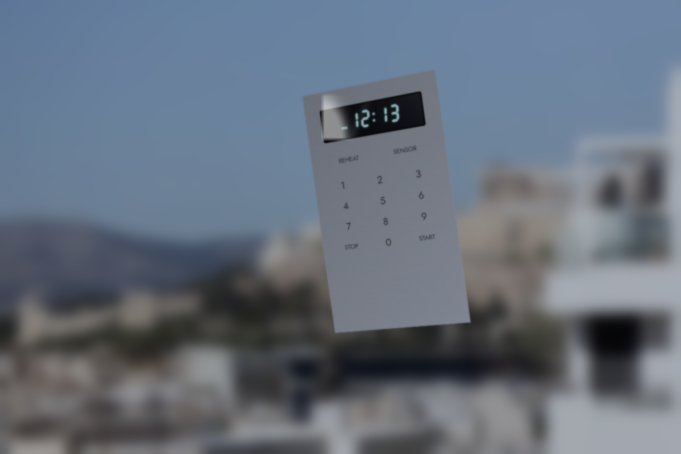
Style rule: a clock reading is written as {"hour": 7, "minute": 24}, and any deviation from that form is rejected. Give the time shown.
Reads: {"hour": 12, "minute": 13}
